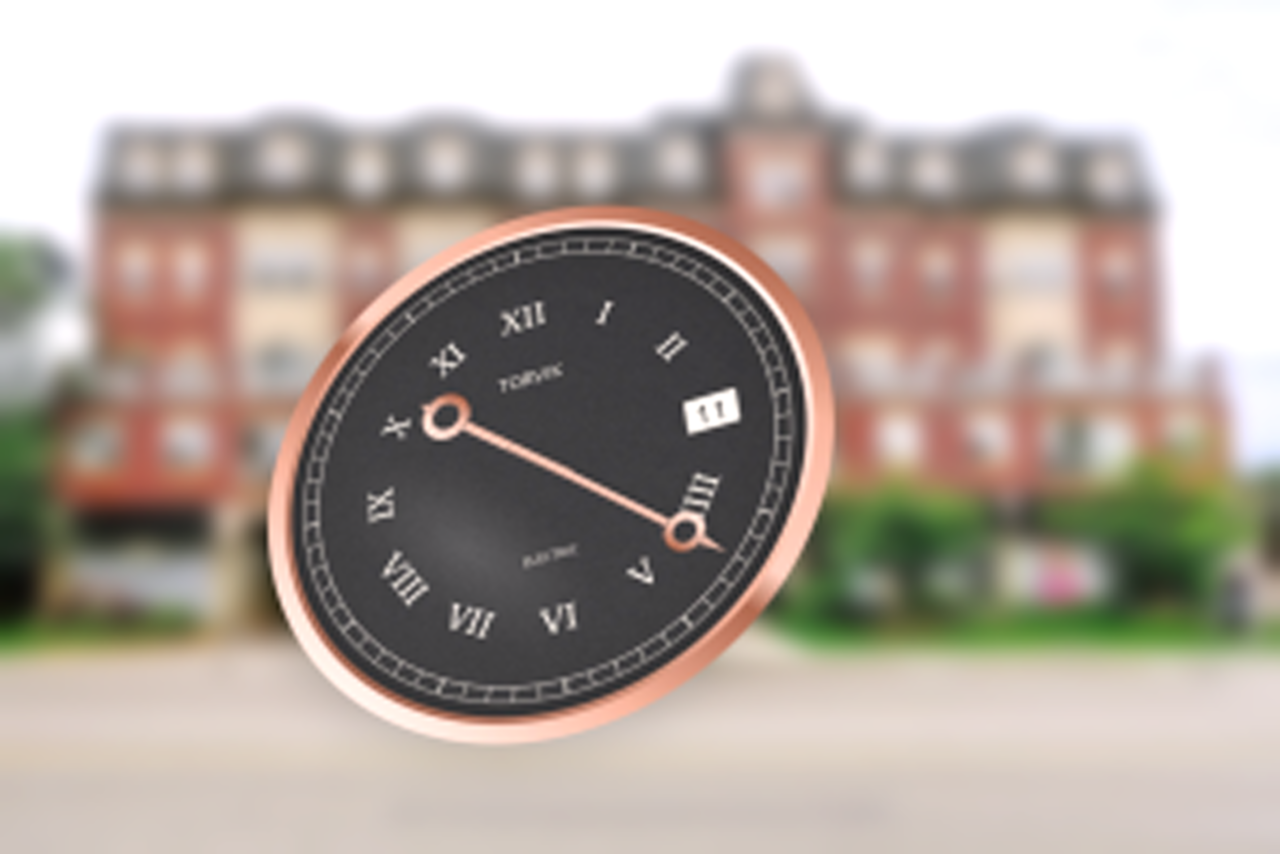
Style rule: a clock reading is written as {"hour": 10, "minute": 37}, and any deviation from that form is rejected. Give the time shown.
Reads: {"hour": 10, "minute": 22}
